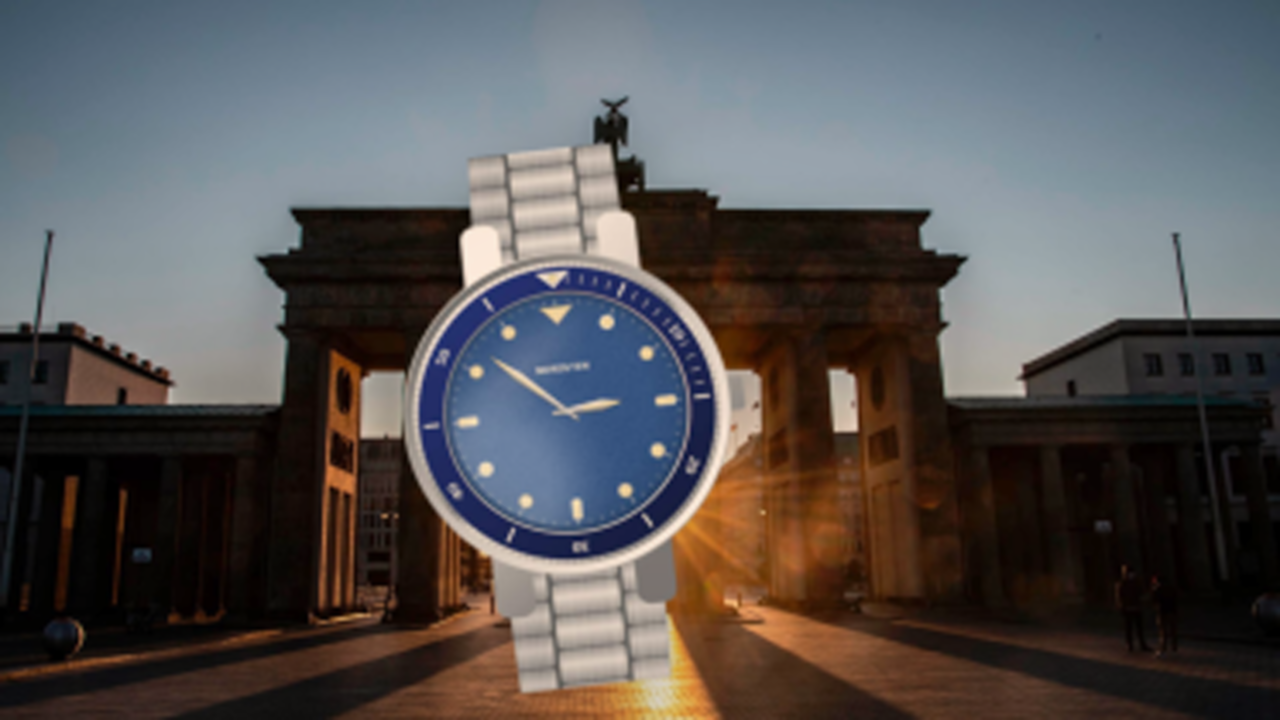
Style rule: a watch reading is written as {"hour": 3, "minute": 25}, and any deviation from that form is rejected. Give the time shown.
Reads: {"hour": 2, "minute": 52}
